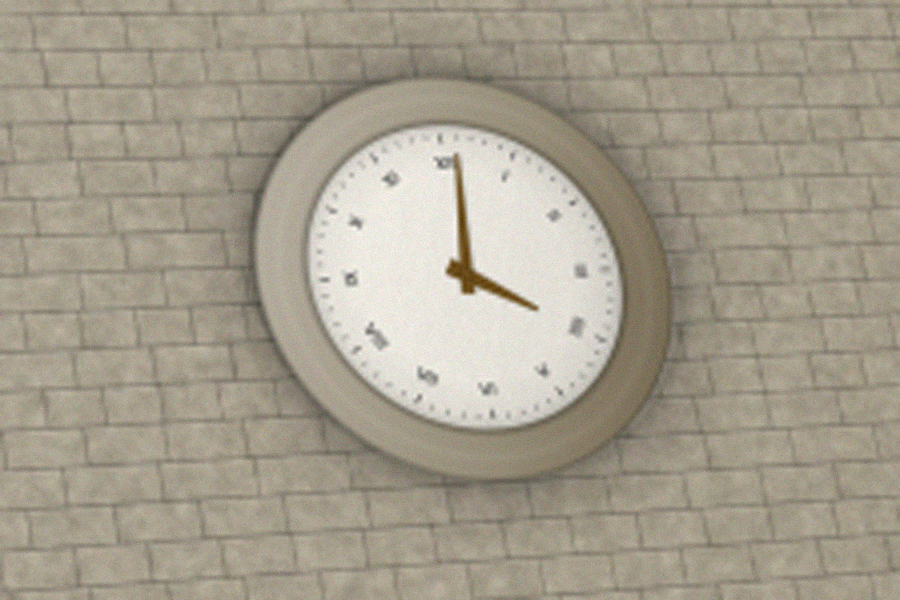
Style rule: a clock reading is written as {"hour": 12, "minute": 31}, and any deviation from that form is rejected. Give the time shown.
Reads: {"hour": 4, "minute": 1}
